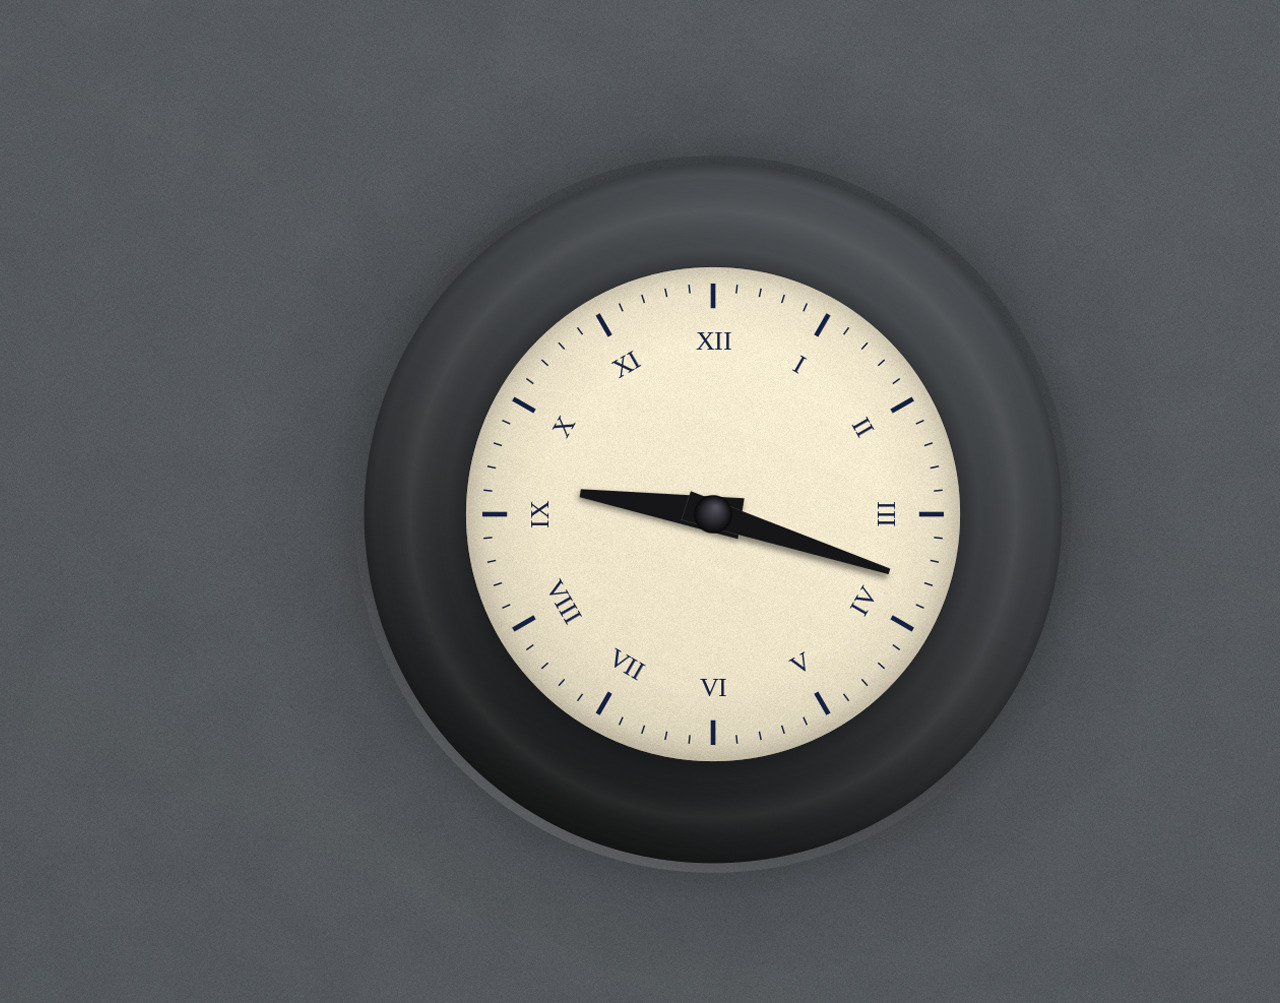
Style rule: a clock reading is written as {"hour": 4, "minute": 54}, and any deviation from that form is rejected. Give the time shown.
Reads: {"hour": 9, "minute": 18}
